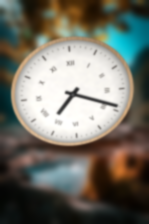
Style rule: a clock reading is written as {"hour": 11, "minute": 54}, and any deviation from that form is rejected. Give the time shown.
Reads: {"hour": 7, "minute": 19}
